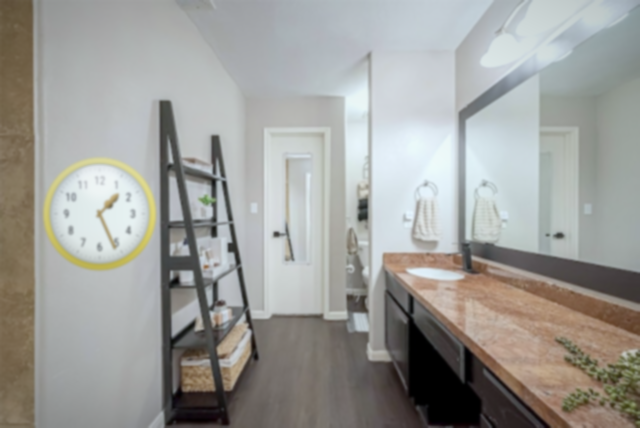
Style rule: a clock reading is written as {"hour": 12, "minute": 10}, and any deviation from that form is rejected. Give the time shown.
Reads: {"hour": 1, "minute": 26}
